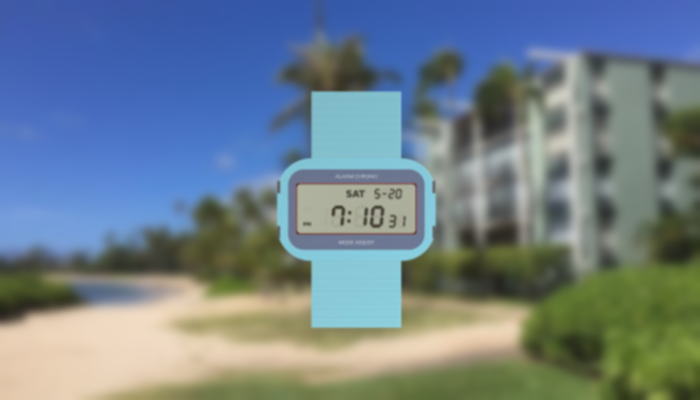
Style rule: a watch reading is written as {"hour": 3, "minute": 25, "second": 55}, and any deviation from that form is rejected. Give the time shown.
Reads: {"hour": 7, "minute": 10, "second": 31}
